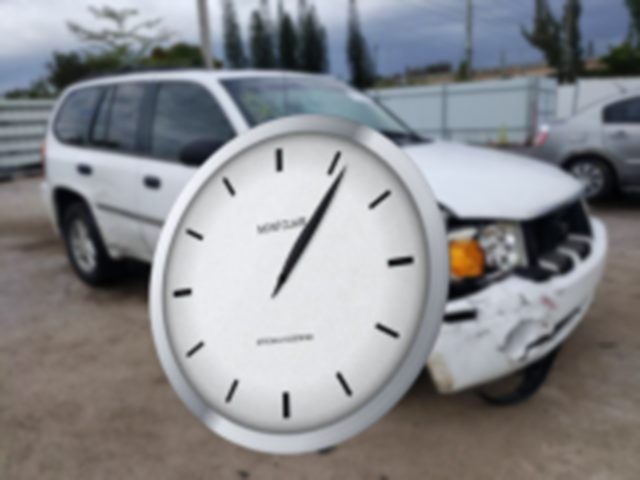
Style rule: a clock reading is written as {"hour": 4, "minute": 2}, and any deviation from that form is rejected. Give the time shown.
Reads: {"hour": 1, "minute": 6}
